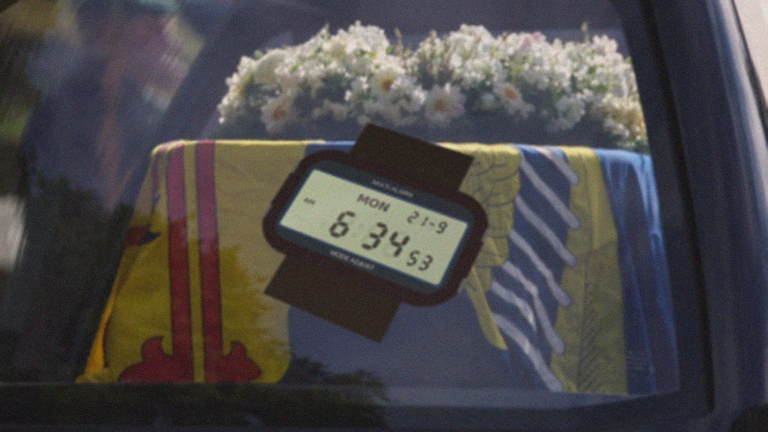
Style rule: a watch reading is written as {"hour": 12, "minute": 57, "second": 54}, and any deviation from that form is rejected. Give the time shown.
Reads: {"hour": 6, "minute": 34, "second": 53}
